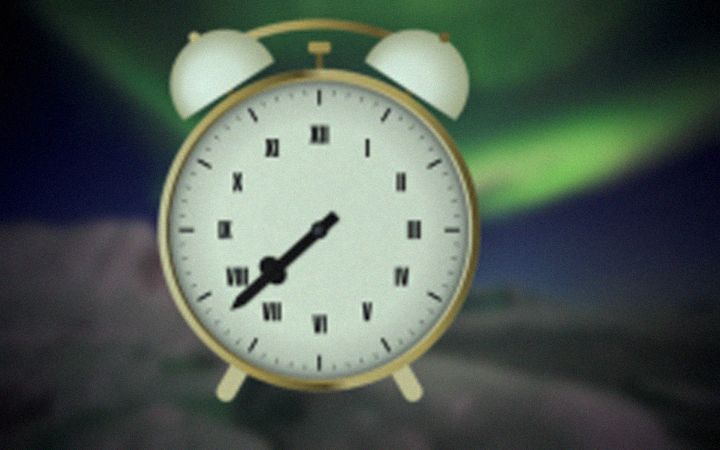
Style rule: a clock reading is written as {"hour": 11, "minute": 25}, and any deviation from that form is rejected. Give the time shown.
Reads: {"hour": 7, "minute": 38}
